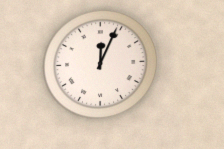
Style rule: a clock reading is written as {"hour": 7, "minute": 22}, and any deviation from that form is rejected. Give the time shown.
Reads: {"hour": 12, "minute": 4}
